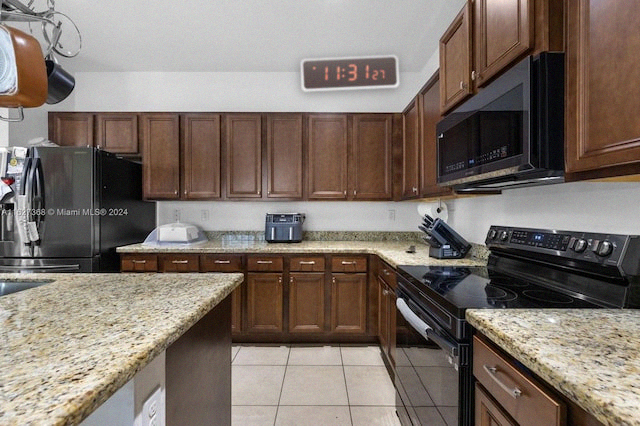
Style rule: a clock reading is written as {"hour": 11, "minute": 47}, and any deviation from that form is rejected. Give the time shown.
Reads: {"hour": 11, "minute": 31}
